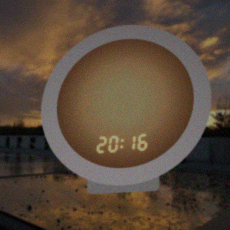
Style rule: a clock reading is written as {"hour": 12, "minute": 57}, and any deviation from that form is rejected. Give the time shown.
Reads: {"hour": 20, "minute": 16}
